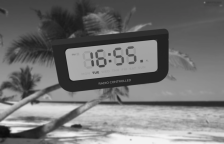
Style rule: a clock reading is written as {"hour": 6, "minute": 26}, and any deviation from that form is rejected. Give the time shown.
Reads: {"hour": 16, "minute": 55}
